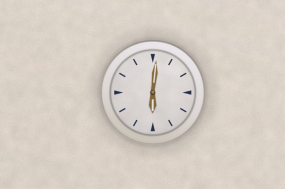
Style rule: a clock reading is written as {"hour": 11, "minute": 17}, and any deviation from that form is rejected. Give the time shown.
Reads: {"hour": 6, "minute": 1}
